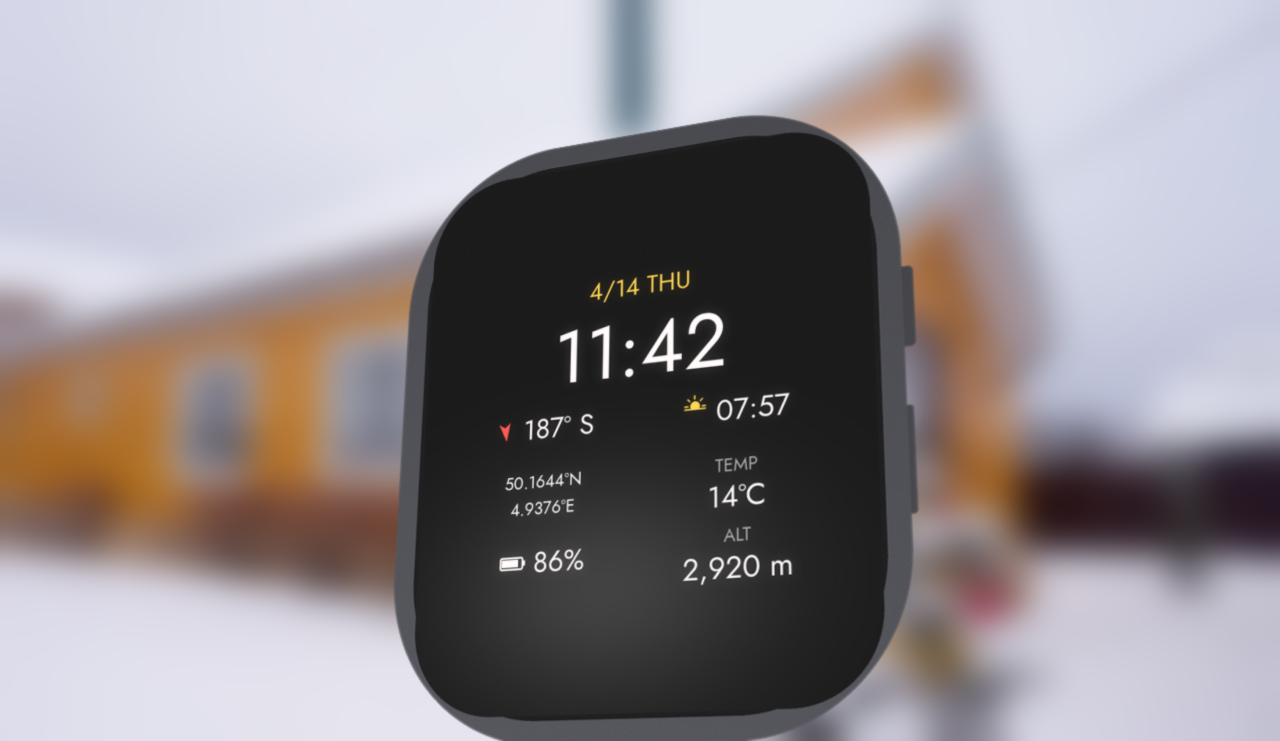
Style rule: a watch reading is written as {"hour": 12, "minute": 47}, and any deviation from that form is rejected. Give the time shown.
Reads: {"hour": 11, "minute": 42}
